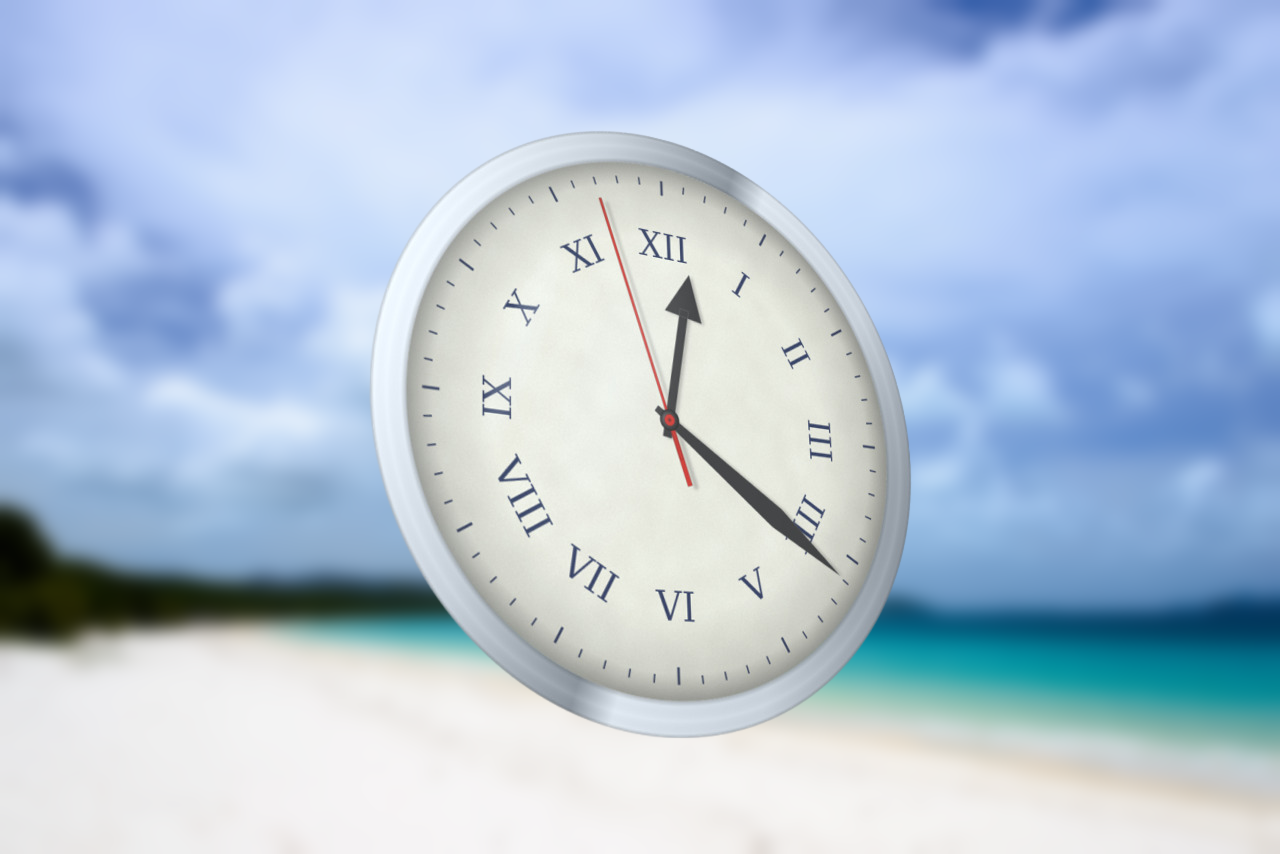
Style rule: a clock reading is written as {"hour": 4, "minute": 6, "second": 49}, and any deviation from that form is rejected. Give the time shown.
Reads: {"hour": 12, "minute": 20, "second": 57}
